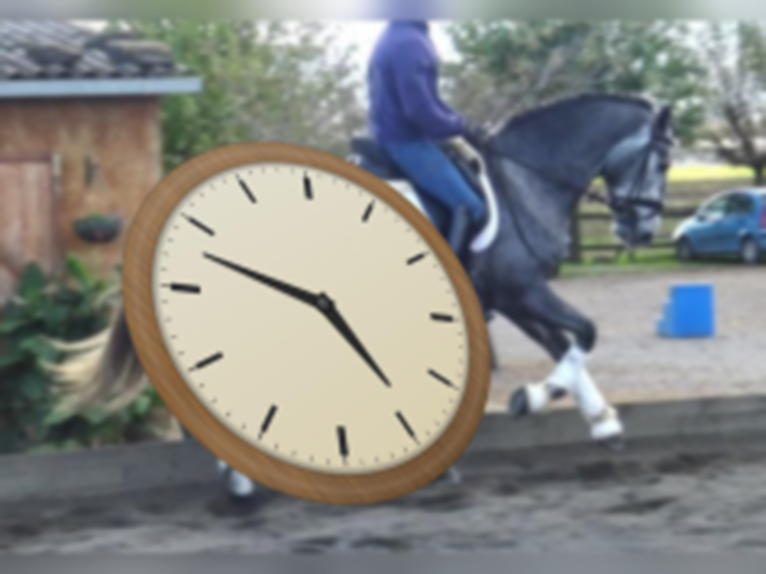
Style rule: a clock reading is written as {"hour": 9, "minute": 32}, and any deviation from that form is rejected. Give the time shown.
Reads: {"hour": 4, "minute": 48}
